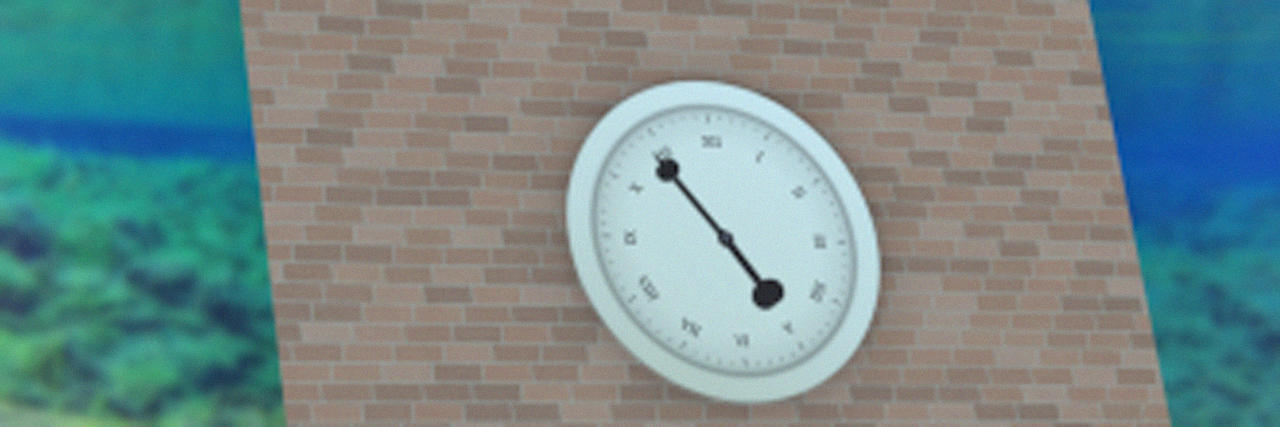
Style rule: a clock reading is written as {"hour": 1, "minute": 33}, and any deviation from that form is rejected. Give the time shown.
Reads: {"hour": 4, "minute": 54}
